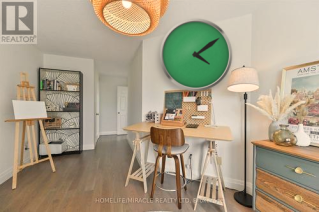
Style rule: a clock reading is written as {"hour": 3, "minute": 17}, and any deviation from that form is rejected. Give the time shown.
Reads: {"hour": 4, "minute": 9}
